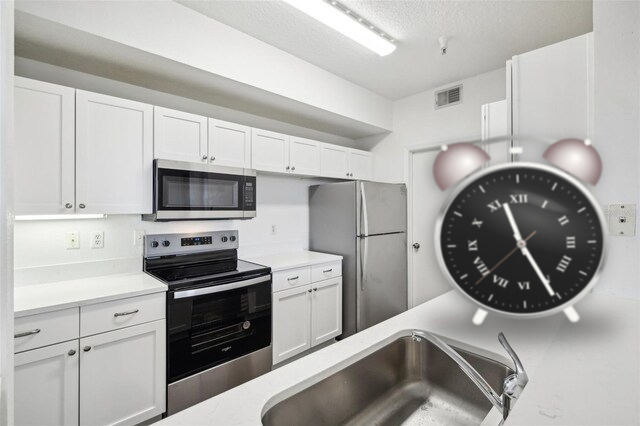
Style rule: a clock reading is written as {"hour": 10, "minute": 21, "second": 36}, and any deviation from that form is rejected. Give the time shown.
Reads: {"hour": 11, "minute": 25, "second": 38}
